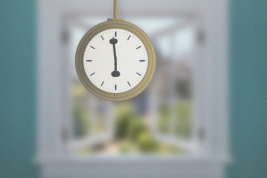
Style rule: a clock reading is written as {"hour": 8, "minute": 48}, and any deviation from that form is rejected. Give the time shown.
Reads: {"hour": 5, "minute": 59}
